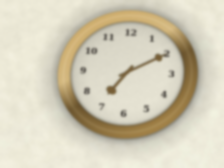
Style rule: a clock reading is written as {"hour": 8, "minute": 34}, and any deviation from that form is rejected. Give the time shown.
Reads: {"hour": 7, "minute": 10}
